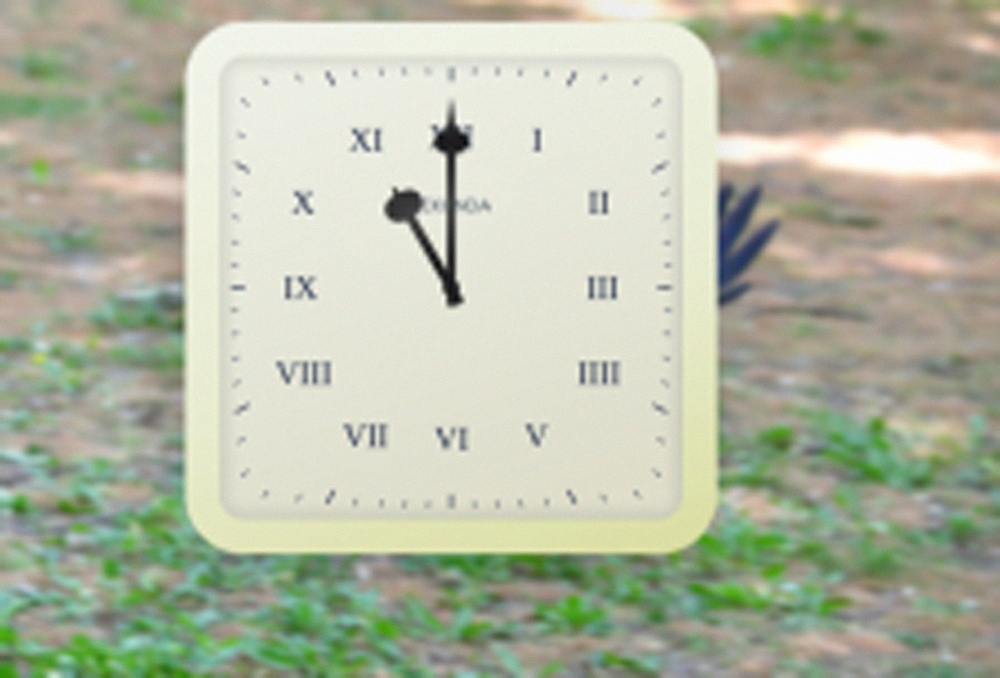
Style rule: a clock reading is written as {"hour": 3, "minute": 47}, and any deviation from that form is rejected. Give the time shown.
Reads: {"hour": 11, "minute": 0}
